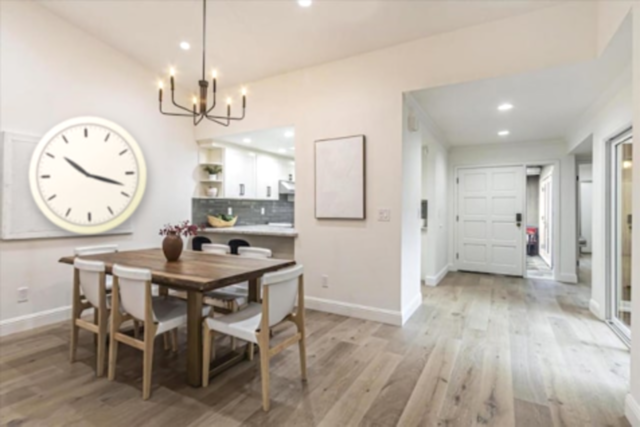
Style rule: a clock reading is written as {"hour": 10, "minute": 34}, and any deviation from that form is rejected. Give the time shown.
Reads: {"hour": 10, "minute": 18}
